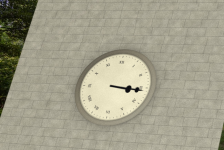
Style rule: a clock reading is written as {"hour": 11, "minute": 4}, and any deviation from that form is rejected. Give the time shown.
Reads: {"hour": 3, "minute": 16}
